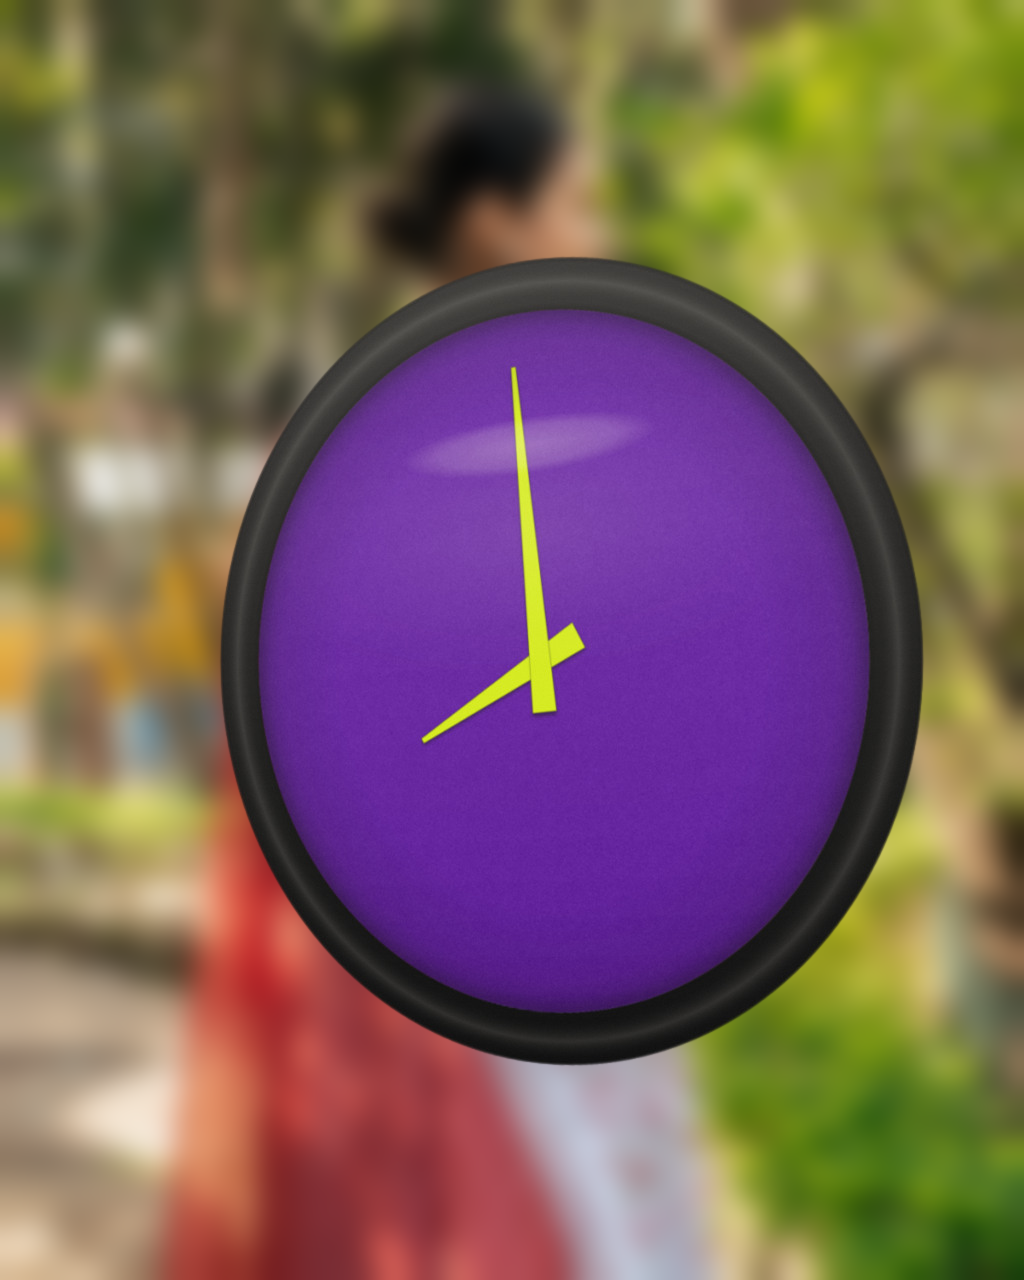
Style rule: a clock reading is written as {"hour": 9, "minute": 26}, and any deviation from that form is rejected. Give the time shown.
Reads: {"hour": 7, "minute": 59}
